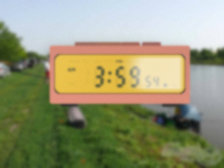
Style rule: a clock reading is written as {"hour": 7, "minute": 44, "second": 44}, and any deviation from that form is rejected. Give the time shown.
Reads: {"hour": 3, "minute": 59, "second": 54}
